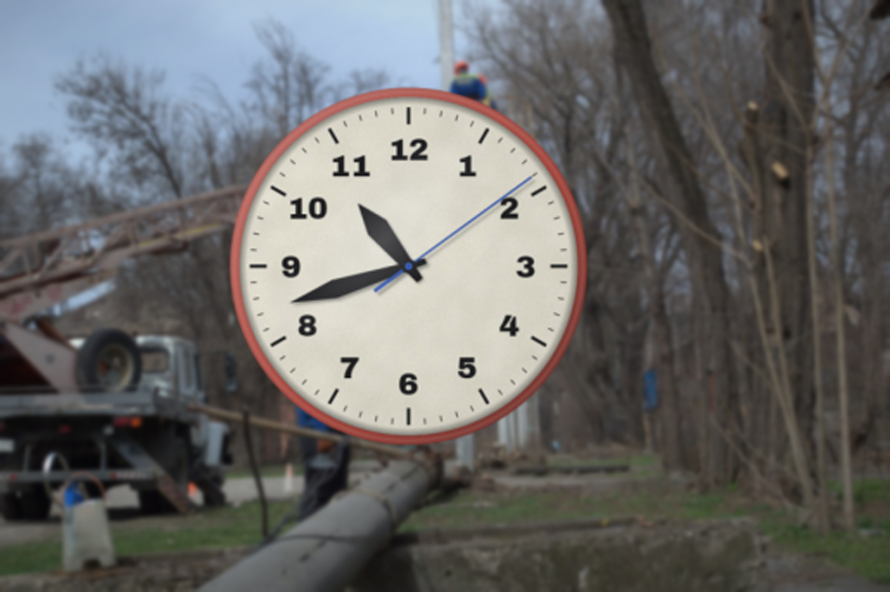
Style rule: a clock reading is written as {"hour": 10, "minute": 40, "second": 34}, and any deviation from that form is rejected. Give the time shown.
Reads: {"hour": 10, "minute": 42, "second": 9}
